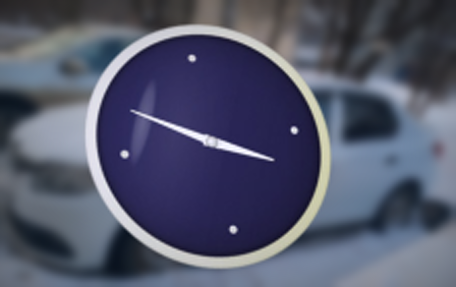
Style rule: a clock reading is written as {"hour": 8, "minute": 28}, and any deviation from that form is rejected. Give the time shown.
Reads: {"hour": 3, "minute": 50}
